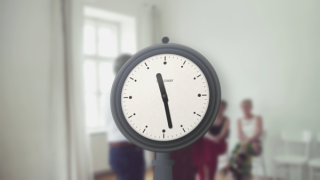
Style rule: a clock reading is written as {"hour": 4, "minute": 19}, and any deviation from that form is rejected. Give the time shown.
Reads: {"hour": 11, "minute": 28}
